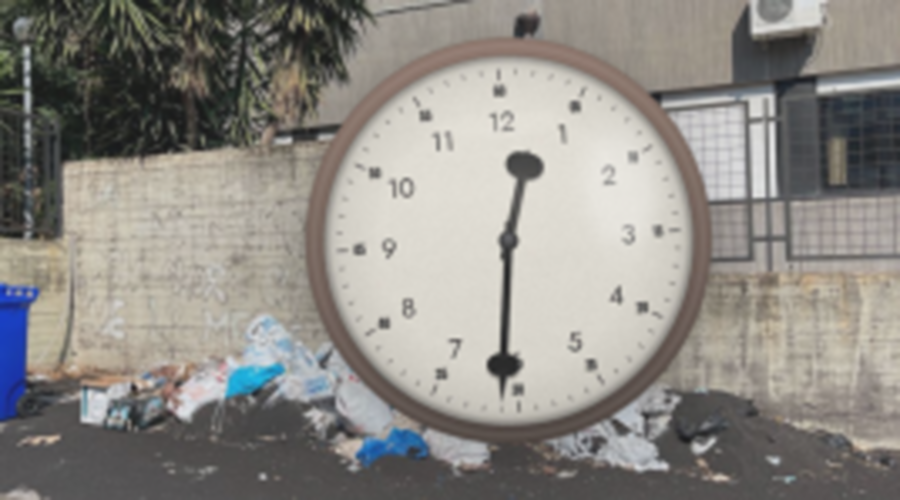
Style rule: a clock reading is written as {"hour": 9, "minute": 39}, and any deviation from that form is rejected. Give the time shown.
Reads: {"hour": 12, "minute": 31}
